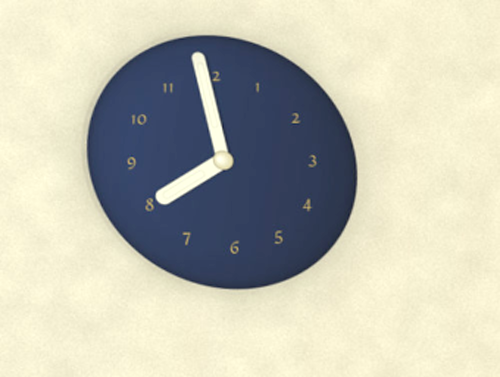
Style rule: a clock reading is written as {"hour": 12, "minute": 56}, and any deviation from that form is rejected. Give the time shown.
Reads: {"hour": 7, "minute": 59}
